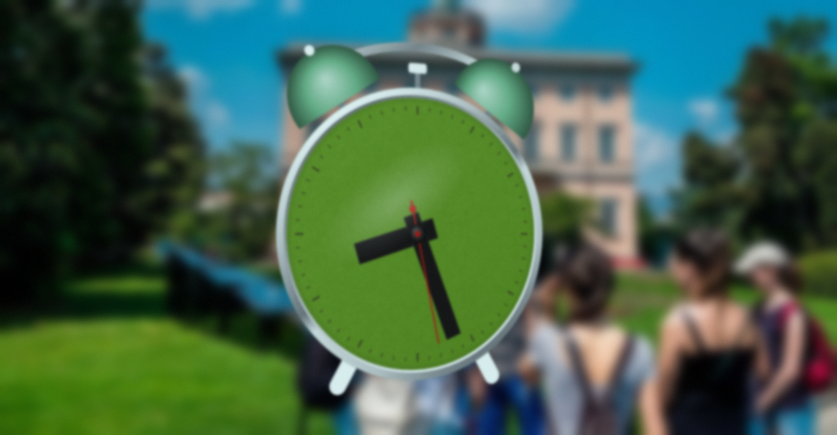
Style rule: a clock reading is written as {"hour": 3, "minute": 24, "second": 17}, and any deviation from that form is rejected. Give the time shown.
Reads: {"hour": 8, "minute": 26, "second": 28}
